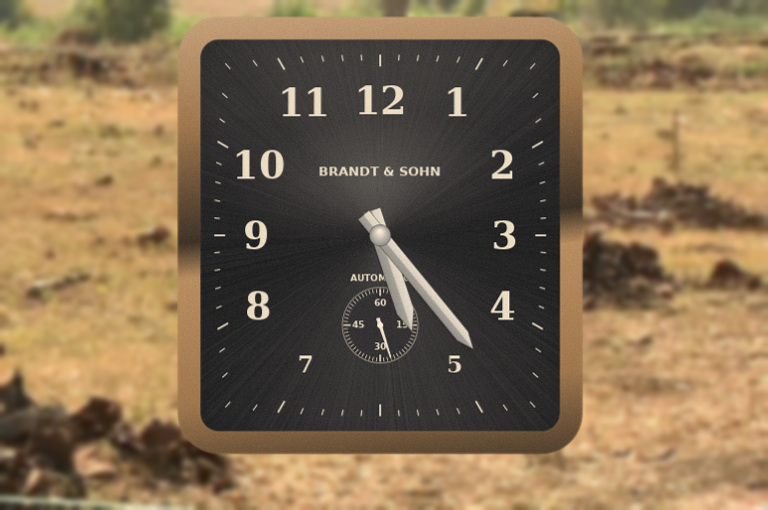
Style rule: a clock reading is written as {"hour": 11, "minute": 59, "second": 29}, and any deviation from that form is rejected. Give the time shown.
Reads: {"hour": 5, "minute": 23, "second": 27}
